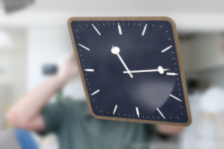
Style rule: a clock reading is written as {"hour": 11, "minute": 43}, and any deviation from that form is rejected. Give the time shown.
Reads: {"hour": 11, "minute": 14}
